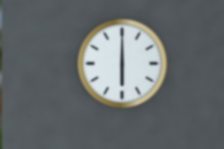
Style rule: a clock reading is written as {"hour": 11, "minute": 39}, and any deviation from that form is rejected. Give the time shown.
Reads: {"hour": 6, "minute": 0}
